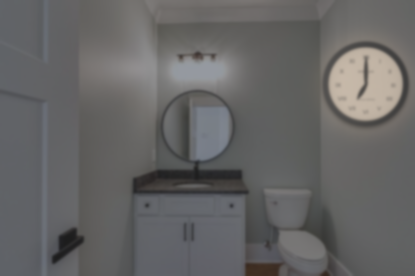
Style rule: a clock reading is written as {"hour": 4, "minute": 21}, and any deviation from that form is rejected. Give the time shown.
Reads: {"hour": 7, "minute": 0}
